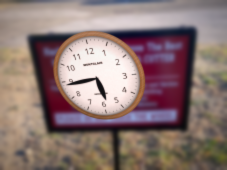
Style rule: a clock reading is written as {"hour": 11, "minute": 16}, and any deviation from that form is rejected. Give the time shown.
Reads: {"hour": 5, "minute": 44}
